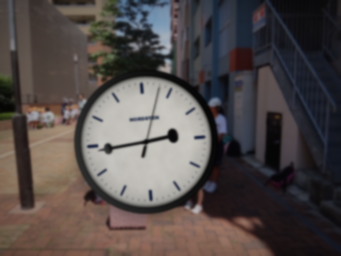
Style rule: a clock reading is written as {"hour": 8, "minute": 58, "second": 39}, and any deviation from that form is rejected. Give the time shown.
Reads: {"hour": 2, "minute": 44, "second": 3}
